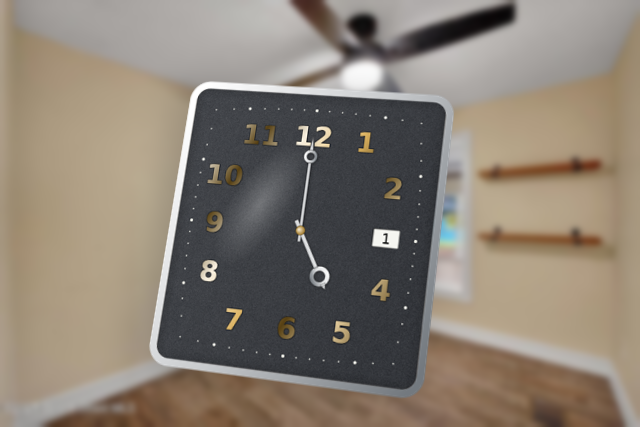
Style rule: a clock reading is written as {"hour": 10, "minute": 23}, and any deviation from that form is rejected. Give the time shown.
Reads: {"hour": 5, "minute": 0}
